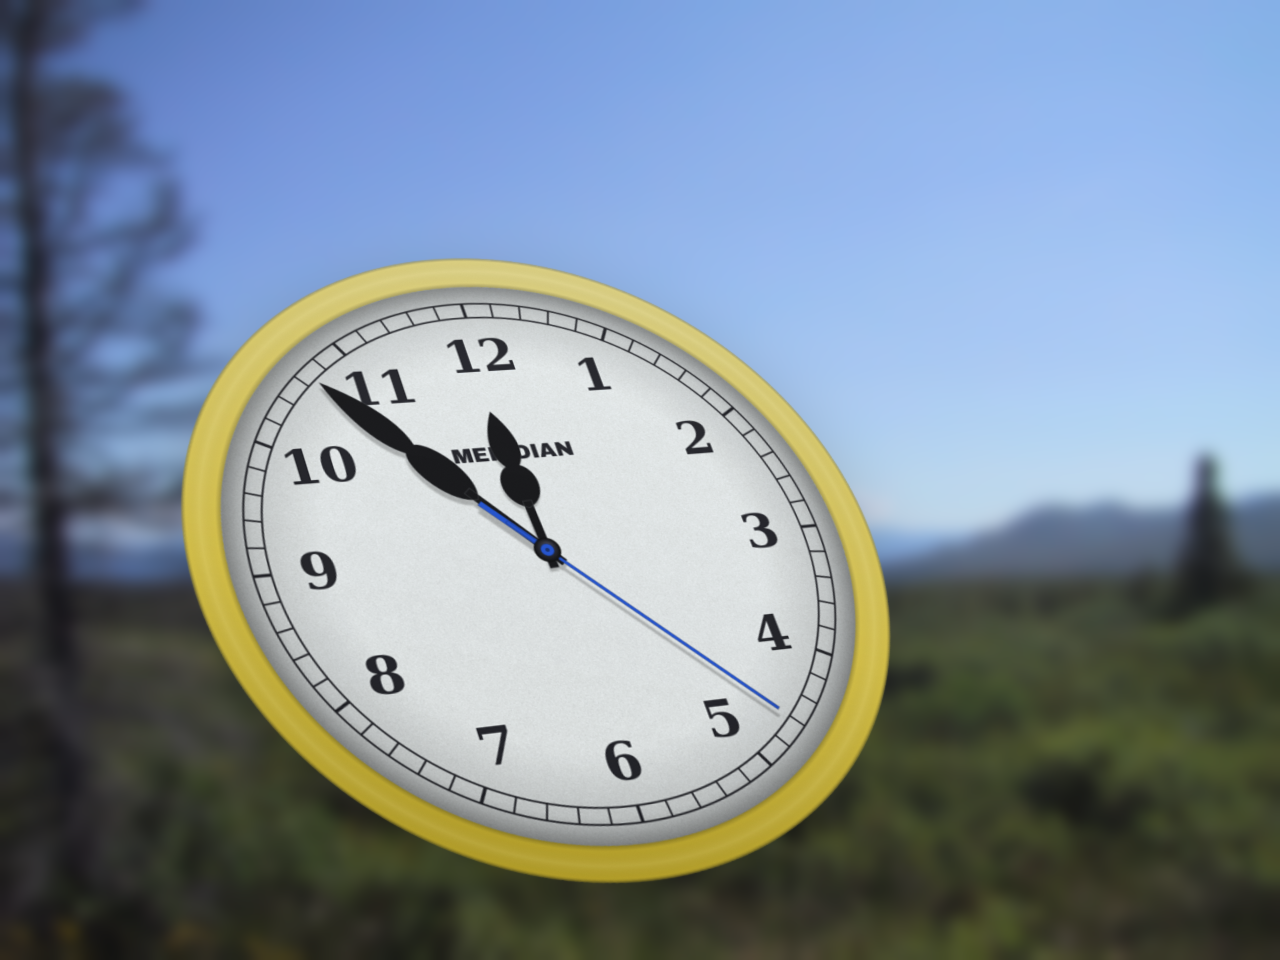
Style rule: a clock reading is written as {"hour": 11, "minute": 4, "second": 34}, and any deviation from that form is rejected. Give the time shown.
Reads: {"hour": 11, "minute": 53, "second": 23}
